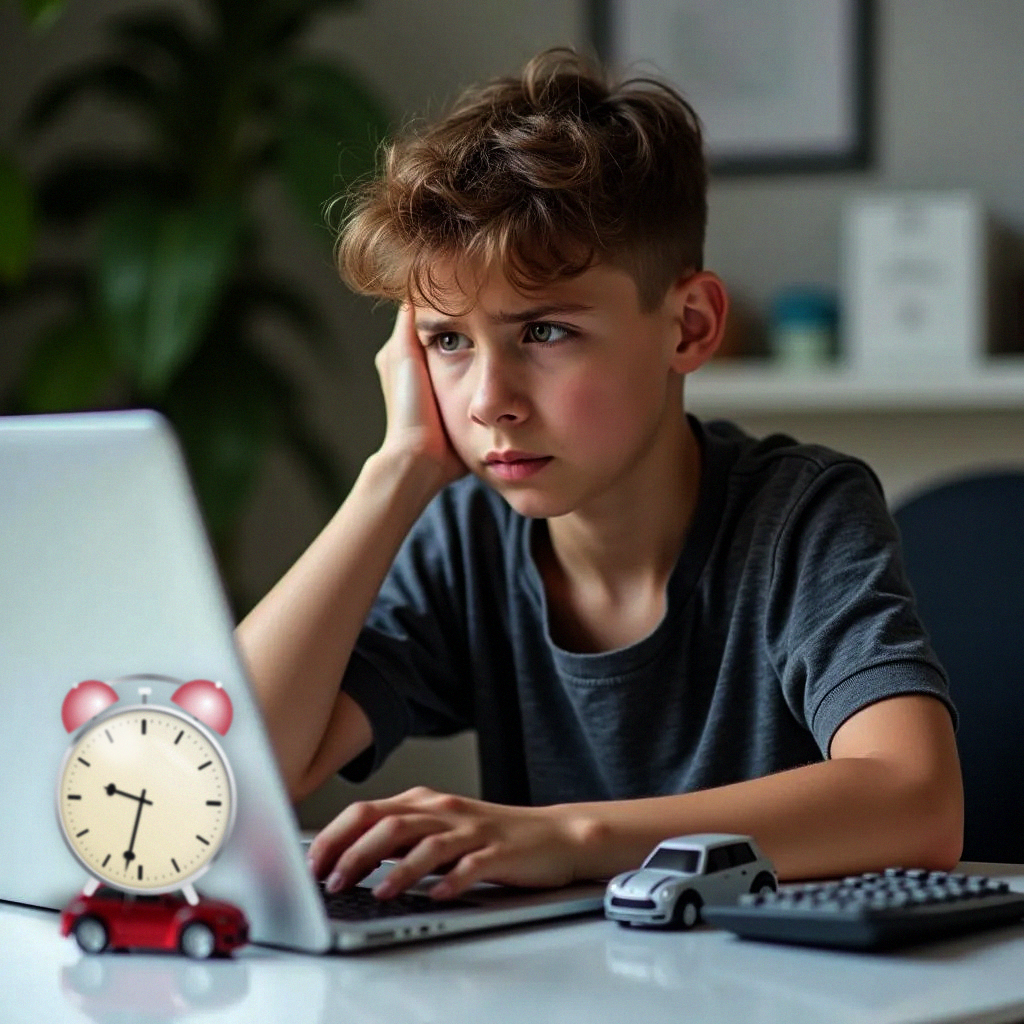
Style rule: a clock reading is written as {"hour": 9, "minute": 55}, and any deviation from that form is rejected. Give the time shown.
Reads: {"hour": 9, "minute": 32}
